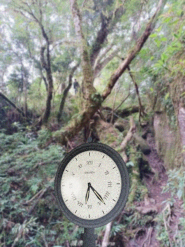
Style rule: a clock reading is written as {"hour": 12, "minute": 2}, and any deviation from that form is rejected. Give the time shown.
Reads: {"hour": 6, "minute": 23}
